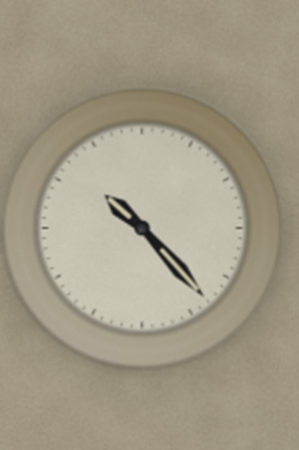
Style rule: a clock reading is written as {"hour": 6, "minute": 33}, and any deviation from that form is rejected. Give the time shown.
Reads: {"hour": 10, "minute": 23}
